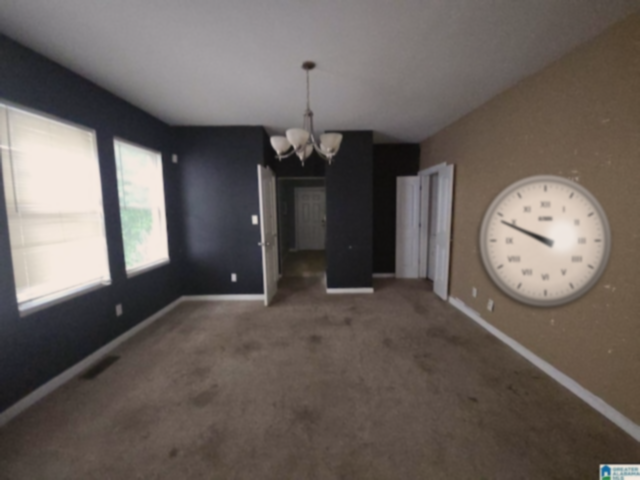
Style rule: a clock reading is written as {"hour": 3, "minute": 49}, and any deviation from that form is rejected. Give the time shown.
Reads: {"hour": 9, "minute": 49}
